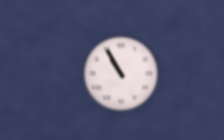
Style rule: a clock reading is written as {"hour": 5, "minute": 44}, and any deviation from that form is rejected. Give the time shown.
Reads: {"hour": 10, "minute": 55}
